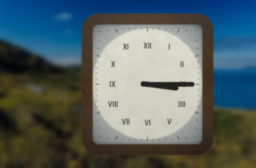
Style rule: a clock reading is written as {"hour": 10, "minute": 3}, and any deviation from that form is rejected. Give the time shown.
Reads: {"hour": 3, "minute": 15}
